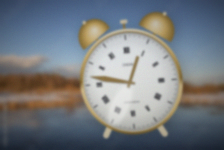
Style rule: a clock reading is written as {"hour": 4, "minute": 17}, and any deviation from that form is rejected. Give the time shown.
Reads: {"hour": 12, "minute": 47}
